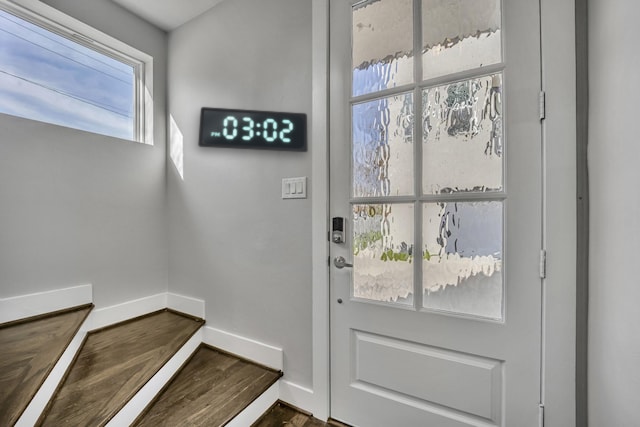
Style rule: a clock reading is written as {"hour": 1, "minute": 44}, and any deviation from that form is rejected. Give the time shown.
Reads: {"hour": 3, "minute": 2}
